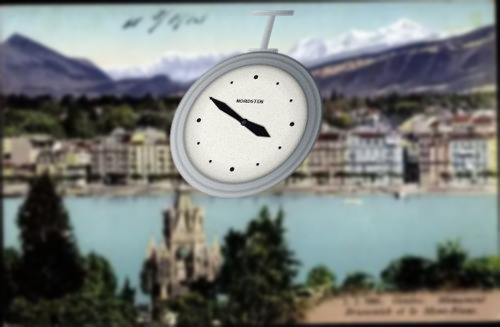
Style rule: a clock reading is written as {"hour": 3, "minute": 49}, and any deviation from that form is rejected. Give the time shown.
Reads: {"hour": 3, "minute": 50}
